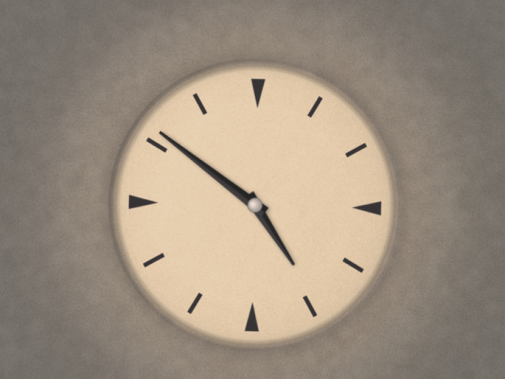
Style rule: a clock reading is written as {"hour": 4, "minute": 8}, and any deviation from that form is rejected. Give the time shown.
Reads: {"hour": 4, "minute": 51}
